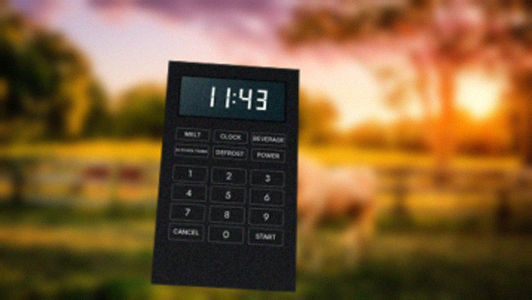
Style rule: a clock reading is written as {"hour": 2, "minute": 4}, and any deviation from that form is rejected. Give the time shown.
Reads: {"hour": 11, "minute": 43}
